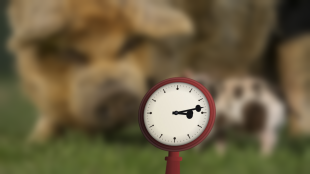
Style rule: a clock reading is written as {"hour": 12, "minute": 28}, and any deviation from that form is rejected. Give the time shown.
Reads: {"hour": 3, "minute": 13}
